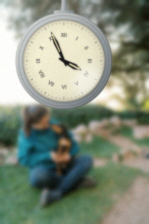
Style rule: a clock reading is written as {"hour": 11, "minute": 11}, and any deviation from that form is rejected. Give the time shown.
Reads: {"hour": 3, "minute": 56}
